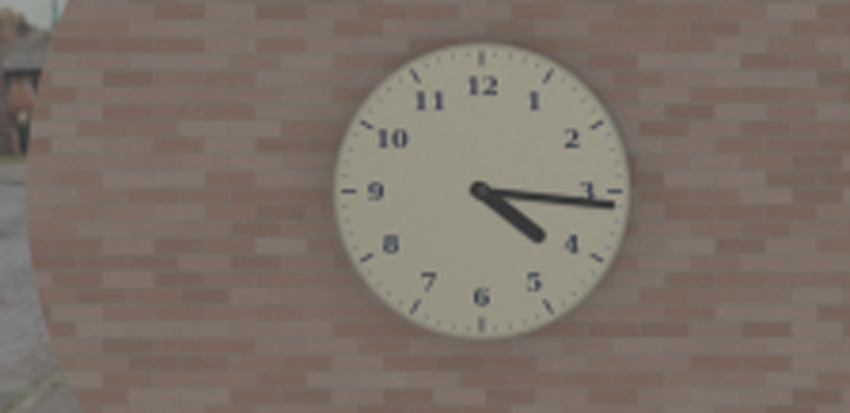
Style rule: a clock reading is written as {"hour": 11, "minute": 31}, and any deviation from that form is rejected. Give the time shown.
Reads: {"hour": 4, "minute": 16}
